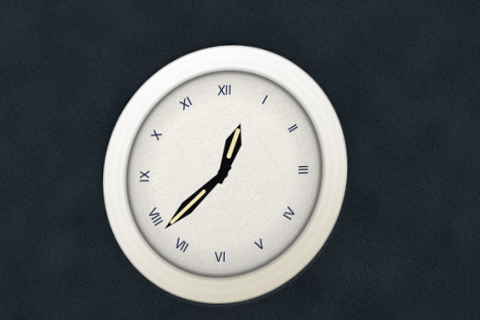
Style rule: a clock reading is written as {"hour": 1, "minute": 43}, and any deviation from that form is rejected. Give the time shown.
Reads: {"hour": 12, "minute": 38}
